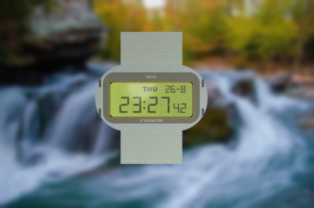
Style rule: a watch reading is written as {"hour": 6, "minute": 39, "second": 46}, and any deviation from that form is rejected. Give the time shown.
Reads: {"hour": 23, "minute": 27, "second": 42}
